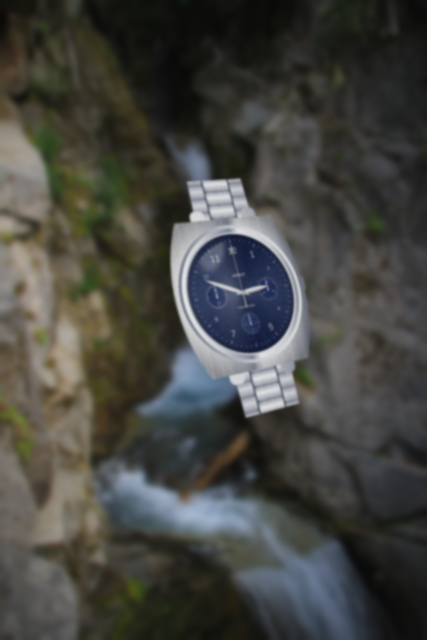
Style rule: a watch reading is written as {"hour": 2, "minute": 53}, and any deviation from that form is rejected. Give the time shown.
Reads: {"hour": 2, "minute": 49}
